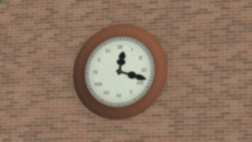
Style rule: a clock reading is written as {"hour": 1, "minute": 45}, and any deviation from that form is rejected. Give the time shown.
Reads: {"hour": 12, "minute": 18}
